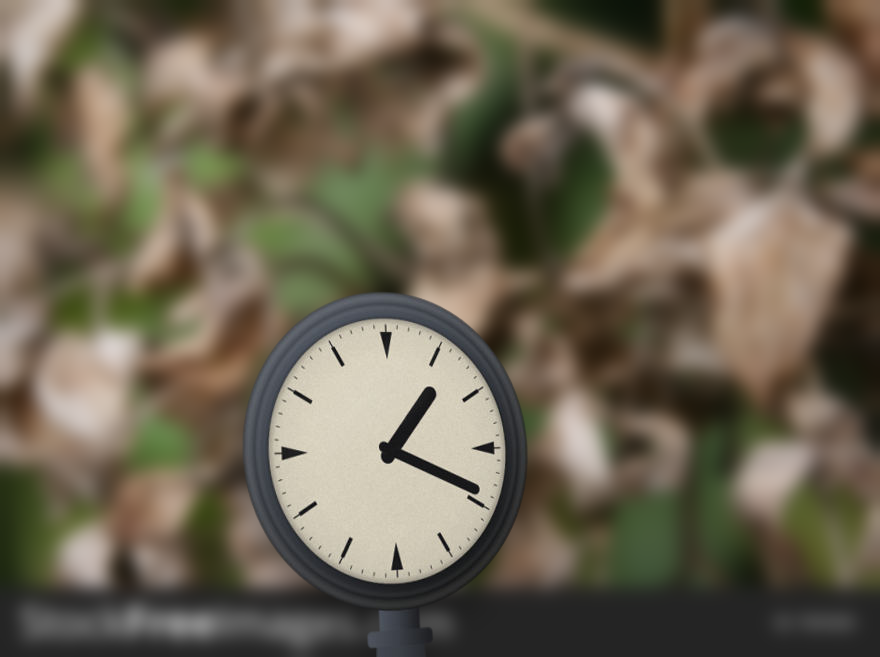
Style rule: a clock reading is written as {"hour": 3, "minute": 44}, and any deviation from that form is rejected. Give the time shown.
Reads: {"hour": 1, "minute": 19}
